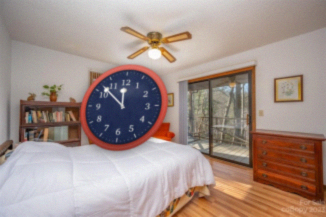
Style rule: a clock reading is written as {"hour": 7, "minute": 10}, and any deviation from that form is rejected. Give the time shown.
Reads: {"hour": 11, "minute": 52}
